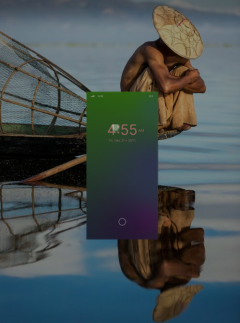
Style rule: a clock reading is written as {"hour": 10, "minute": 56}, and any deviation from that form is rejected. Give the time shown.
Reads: {"hour": 4, "minute": 55}
